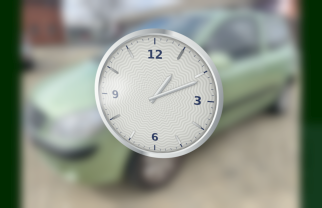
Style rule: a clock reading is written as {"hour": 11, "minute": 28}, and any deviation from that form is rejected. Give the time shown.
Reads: {"hour": 1, "minute": 11}
